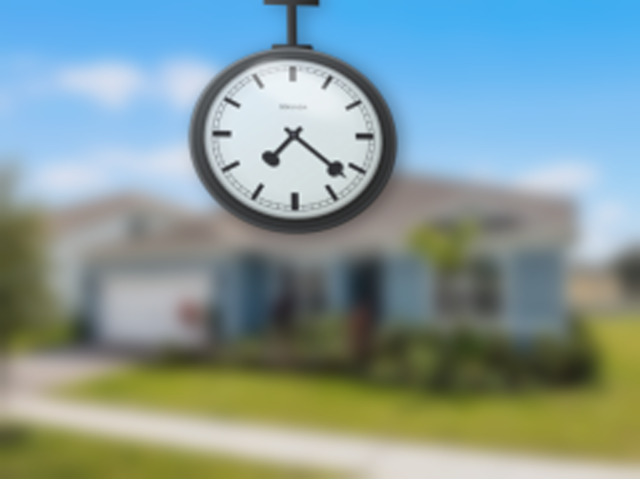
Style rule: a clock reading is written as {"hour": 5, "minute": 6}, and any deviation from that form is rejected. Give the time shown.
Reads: {"hour": 7, "minute": 22}
